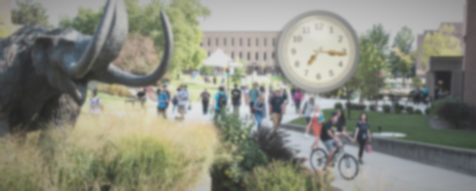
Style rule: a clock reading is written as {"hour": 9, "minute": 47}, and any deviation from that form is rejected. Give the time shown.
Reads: {"hour": 7, "minute": 16}
